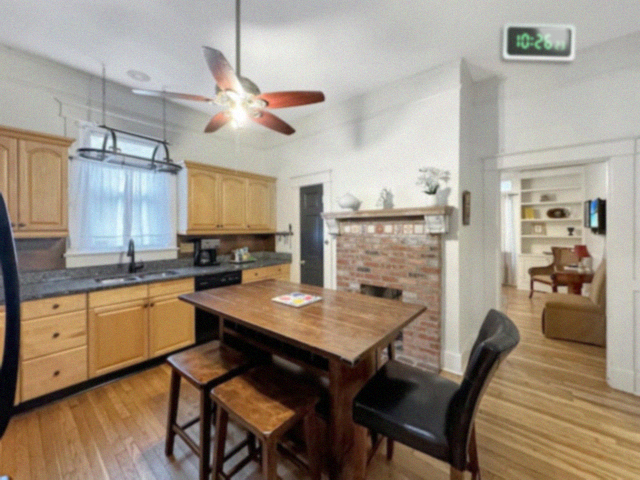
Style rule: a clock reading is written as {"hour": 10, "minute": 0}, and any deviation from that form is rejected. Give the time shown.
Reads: {"hour": 10, "minute": 26}
